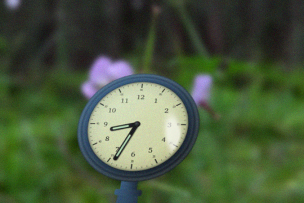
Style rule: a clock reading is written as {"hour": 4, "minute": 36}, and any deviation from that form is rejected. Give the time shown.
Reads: {"hour": 8, "minute": 34}
